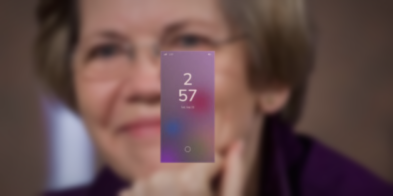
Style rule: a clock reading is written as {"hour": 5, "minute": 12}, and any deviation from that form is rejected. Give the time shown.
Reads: {"hour": 2, "minute": 57}
